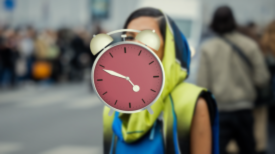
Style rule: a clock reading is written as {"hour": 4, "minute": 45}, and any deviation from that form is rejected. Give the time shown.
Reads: {"hour": 4, "minute": 49}
